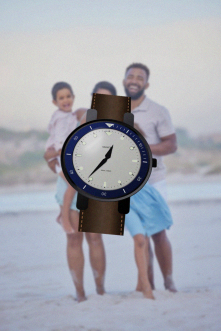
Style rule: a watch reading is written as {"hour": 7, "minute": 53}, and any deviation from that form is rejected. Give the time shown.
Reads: {"hour": 12, "minute": 36}
